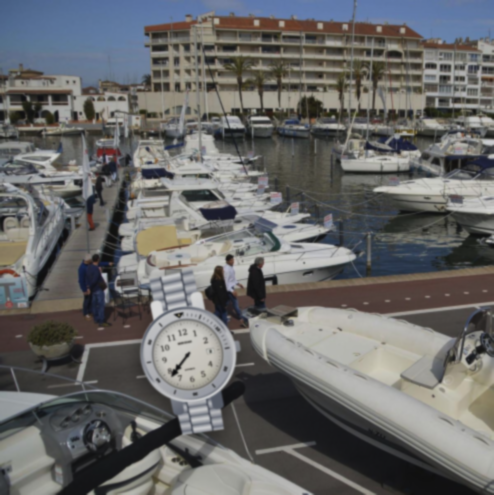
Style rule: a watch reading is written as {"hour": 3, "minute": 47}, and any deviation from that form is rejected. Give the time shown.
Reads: {"hour": 7, "minute": 38}
